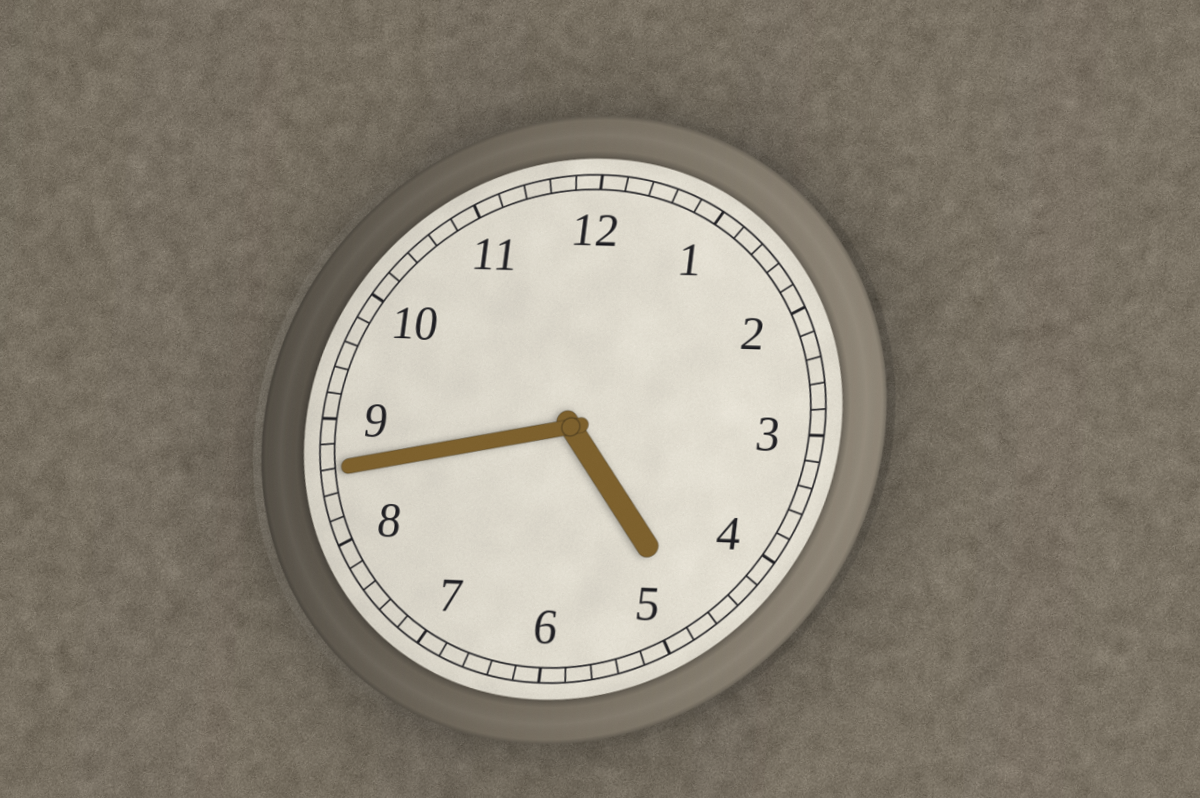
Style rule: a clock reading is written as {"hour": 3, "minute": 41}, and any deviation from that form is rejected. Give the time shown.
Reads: {"hour": 4, "minute": 43}
